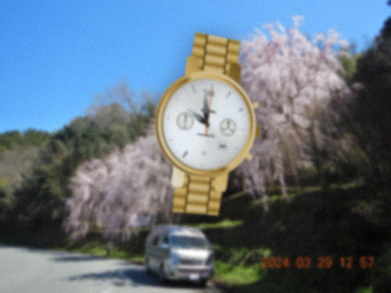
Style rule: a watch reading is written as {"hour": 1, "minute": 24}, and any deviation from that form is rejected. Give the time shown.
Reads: {"hour": 9, "minute": 58}
